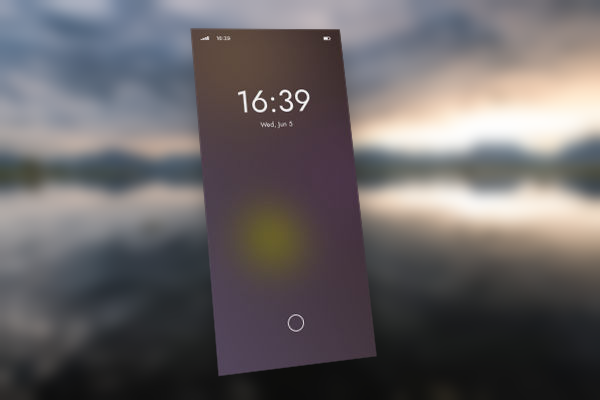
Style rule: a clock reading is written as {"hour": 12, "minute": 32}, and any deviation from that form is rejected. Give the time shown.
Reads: {"hour": 16, "minute": 39}
